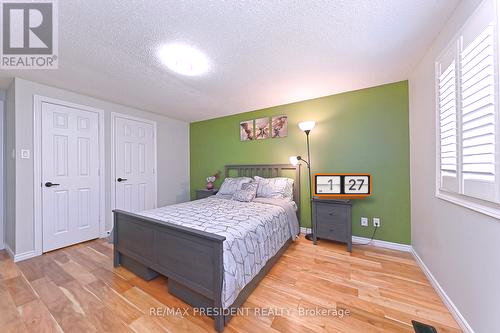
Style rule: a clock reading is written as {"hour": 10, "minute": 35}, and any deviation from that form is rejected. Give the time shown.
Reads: {"hour": 1, "minute": 27}
